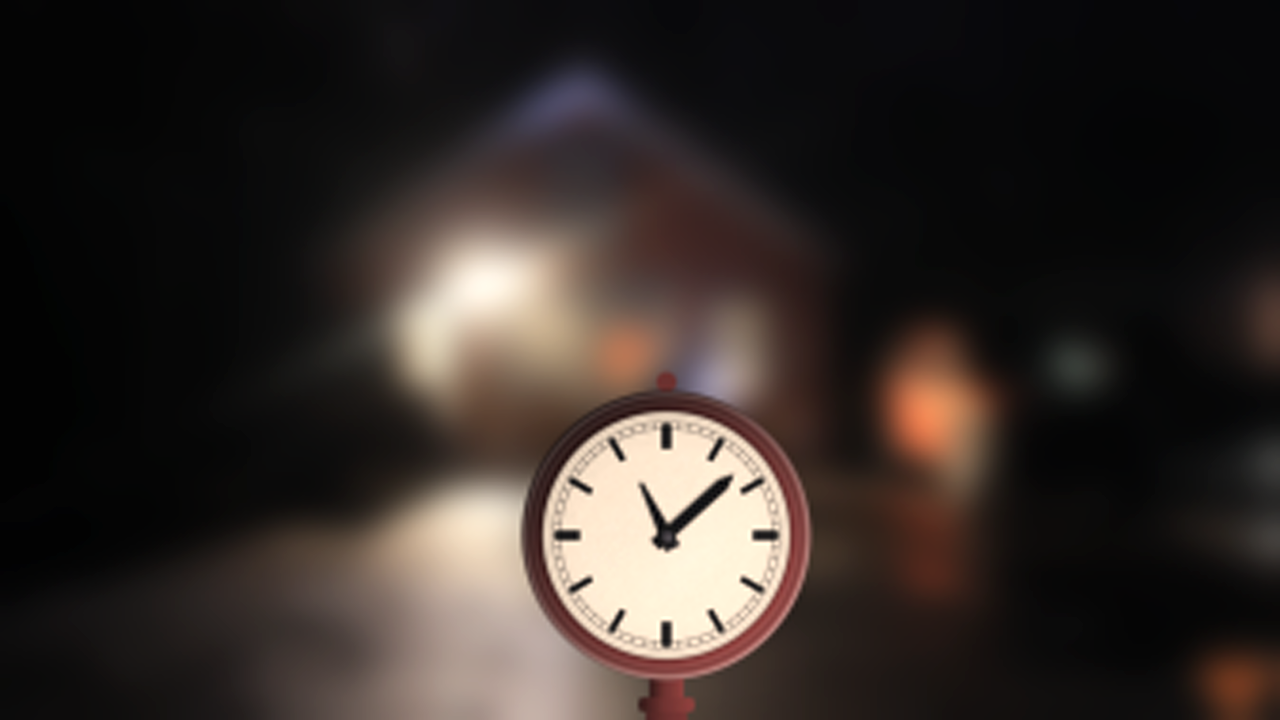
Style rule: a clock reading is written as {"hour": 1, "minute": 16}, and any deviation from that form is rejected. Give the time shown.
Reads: {"hour": 11, "minute": 8}
